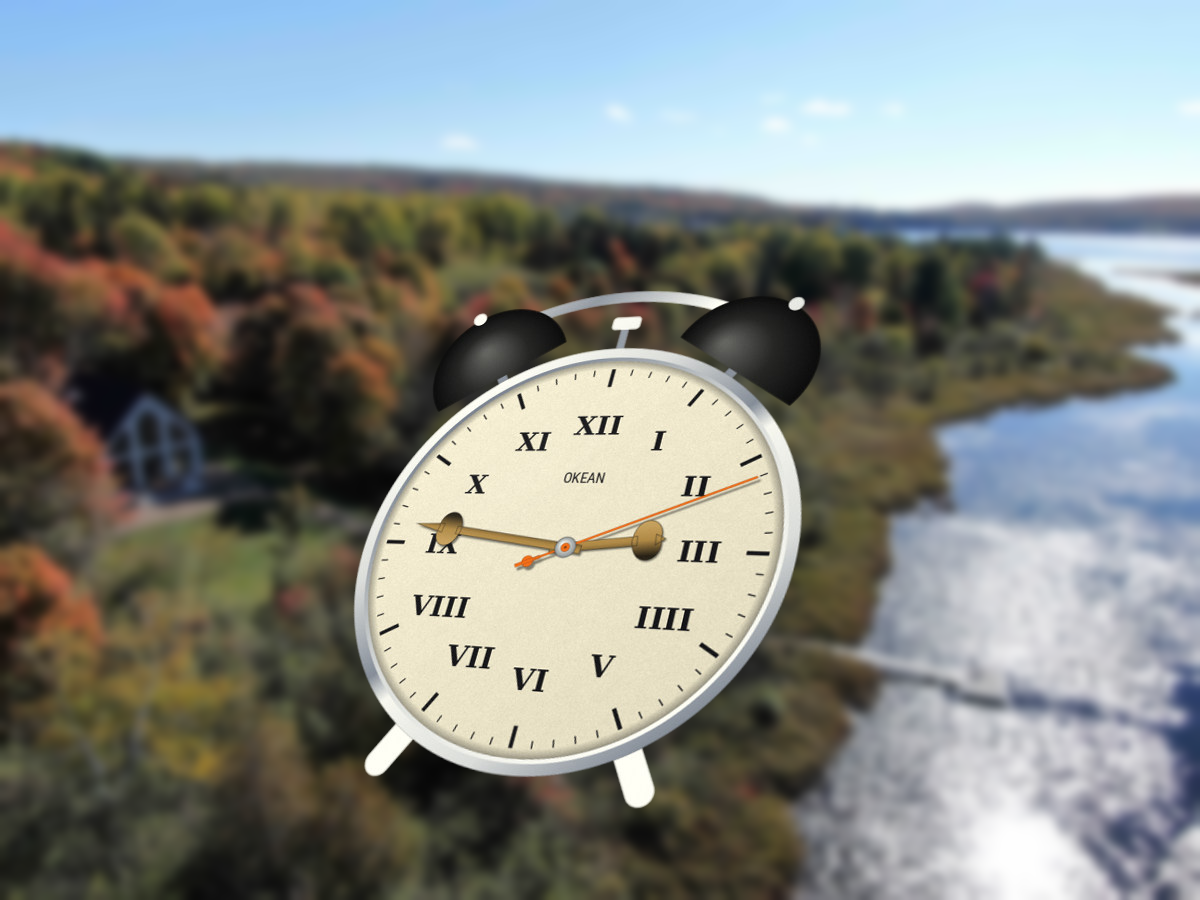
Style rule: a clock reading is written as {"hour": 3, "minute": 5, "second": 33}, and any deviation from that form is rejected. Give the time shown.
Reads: {"hour": 2, "minute": 46, "second": 11}
